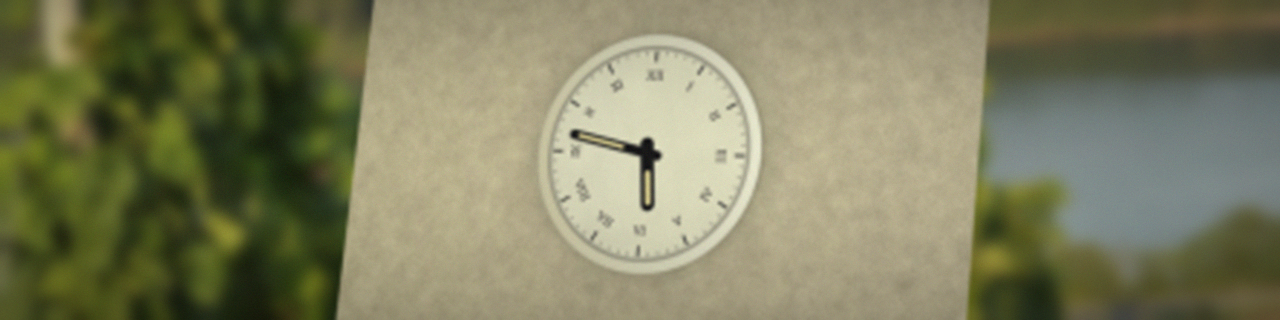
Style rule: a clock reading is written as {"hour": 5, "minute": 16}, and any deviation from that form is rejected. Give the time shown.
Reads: {"hour": 5, "minute": 47}
